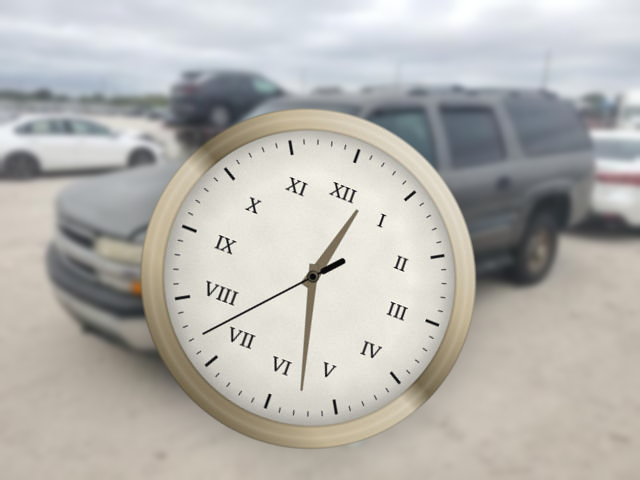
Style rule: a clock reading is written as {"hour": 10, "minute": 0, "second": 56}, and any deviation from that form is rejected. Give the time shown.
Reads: {"hour": 12, "minute": 27, "second": 37}
